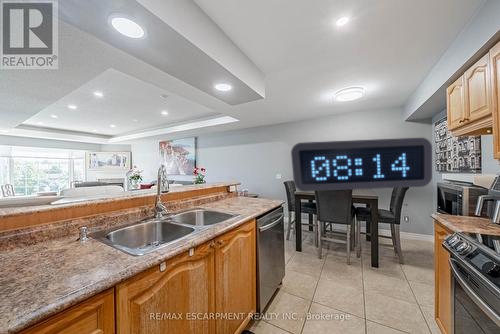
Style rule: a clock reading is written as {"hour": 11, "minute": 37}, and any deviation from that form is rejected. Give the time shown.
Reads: {"hour": 8, "minute": 14}
